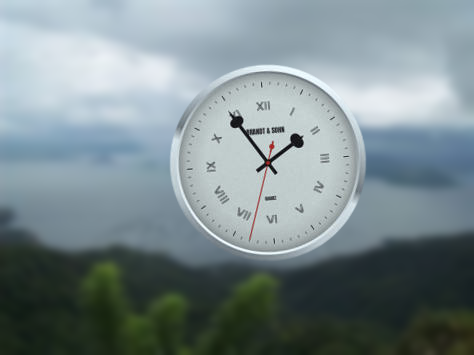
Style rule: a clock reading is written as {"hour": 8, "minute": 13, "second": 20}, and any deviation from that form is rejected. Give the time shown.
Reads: {"hour": 1, "minute": 54, "second": 33}
